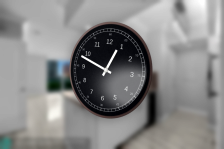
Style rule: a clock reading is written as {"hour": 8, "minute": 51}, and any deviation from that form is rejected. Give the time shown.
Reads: {"hour": 12, "minute": 48}
